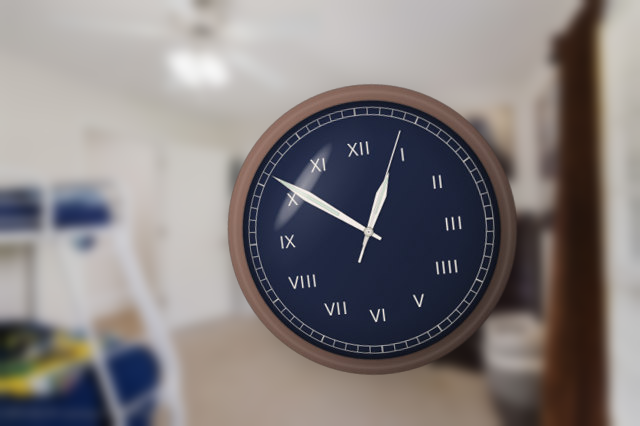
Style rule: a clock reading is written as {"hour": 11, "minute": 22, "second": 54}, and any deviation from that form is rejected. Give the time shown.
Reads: {"hour": 12, "minute": 51, "second": 4}
